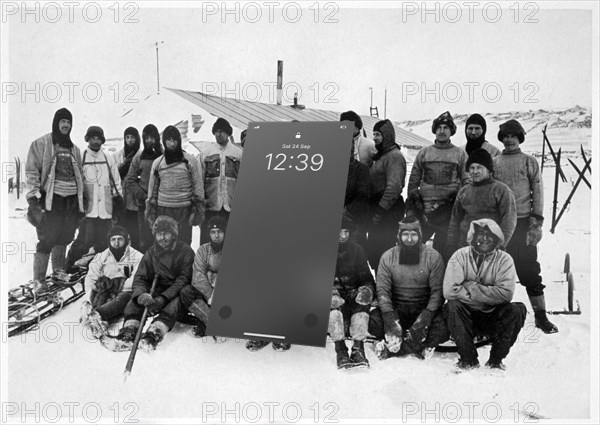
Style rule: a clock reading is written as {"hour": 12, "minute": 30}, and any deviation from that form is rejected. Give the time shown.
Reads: {"hour": 12, "minute": 39}
